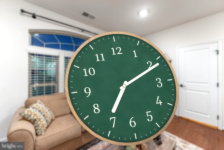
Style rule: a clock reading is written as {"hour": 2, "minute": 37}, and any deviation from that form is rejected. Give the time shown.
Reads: {"hour": 7, "minute": 11}
